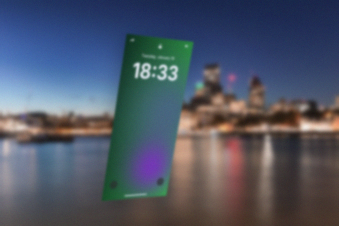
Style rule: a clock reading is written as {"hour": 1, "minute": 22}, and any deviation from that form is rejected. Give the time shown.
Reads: {"hour": 18, "minute": 33}
